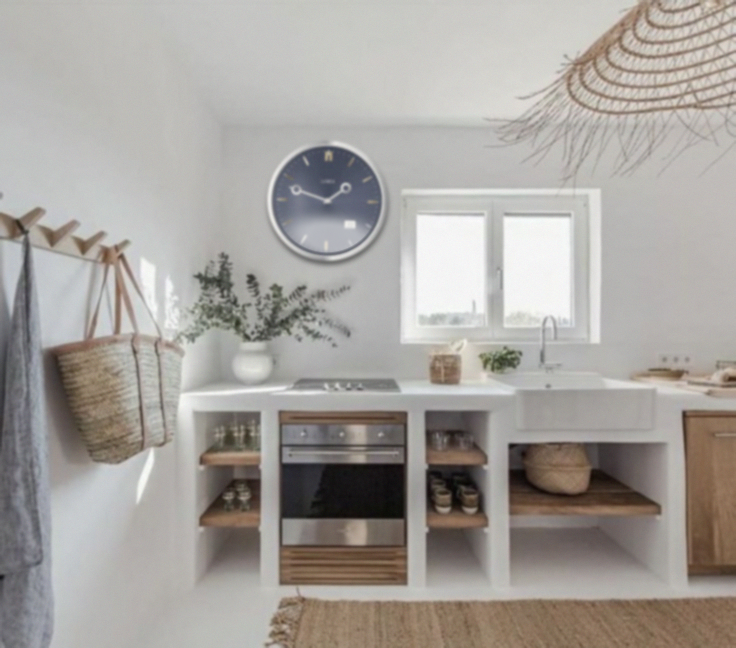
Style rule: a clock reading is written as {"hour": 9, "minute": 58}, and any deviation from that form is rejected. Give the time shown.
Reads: {"hour": 1, "minute": 48}
